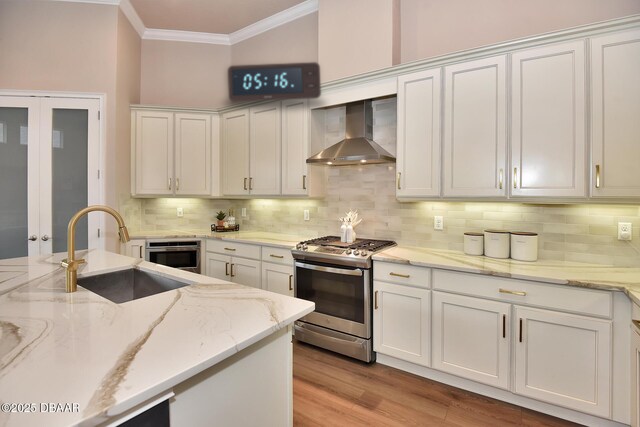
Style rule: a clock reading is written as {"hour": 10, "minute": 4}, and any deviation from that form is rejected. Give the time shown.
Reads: {"hour": 5, "minute": 16}
